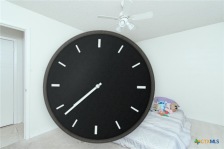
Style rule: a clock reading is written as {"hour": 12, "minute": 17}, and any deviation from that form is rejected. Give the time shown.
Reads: {"hour": 7, "minute": 38}
